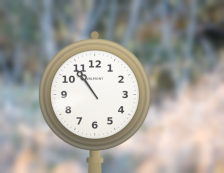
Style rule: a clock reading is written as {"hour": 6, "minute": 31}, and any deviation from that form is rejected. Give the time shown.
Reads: {"hour": 10, "minute": 54}
